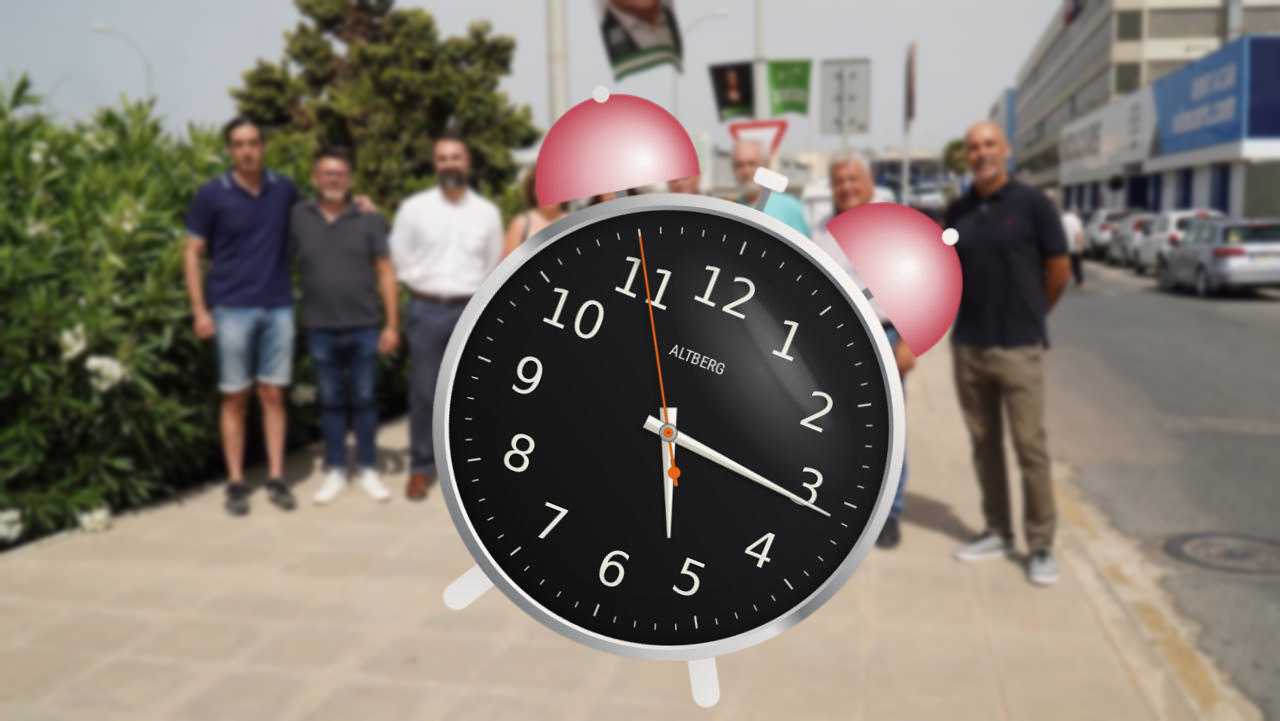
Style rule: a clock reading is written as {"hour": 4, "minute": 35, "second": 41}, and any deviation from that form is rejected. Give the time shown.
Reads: {"hour": 5, "minute": 15, "second": 55}
